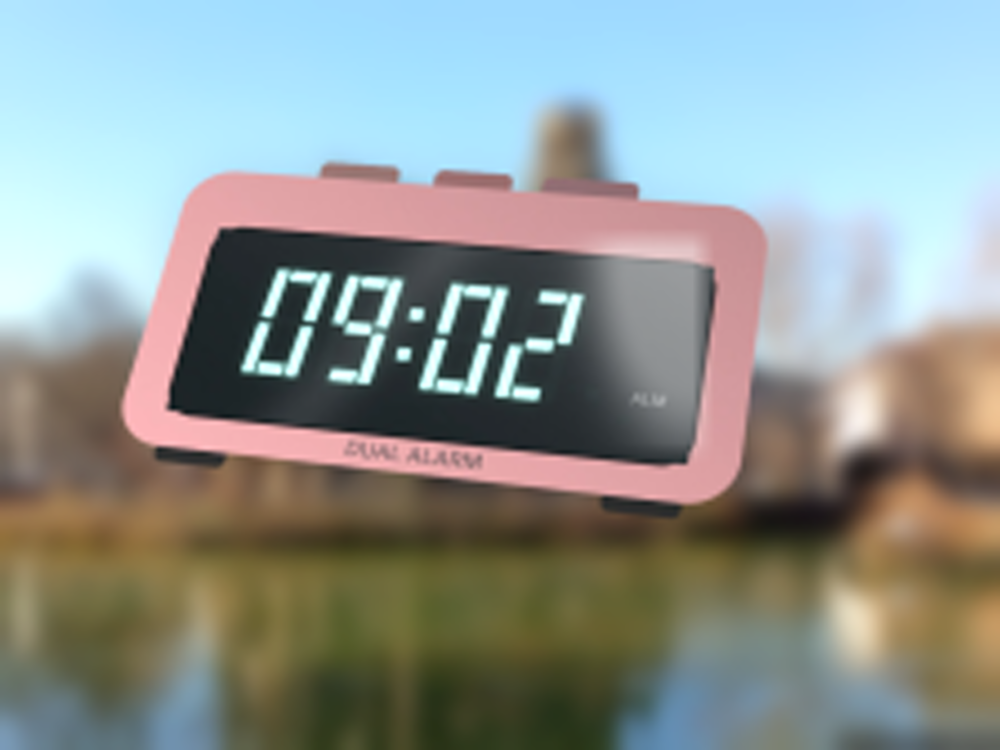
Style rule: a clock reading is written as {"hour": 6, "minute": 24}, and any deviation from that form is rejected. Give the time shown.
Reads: {"hour": 9, "minute": 2}
